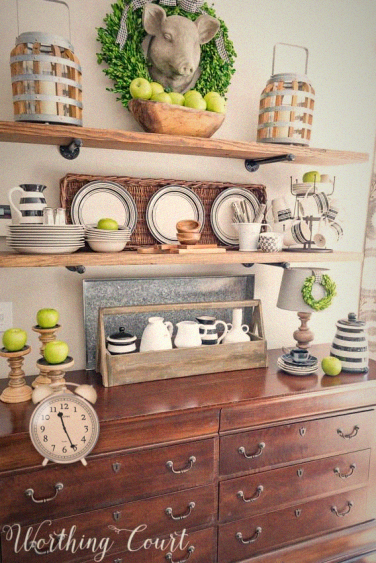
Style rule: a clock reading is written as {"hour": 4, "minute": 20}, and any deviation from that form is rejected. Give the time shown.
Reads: {"hour": 11, "minute": 26}
